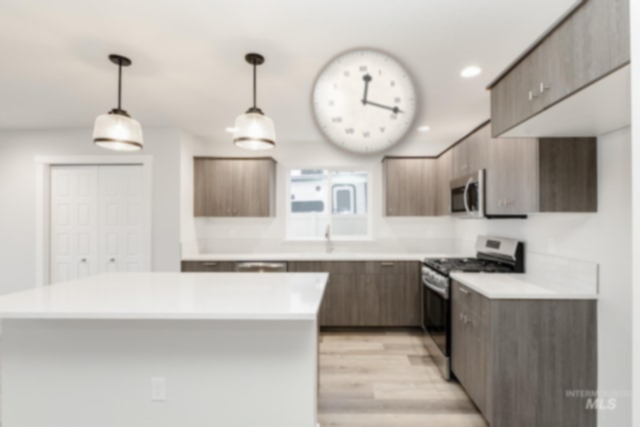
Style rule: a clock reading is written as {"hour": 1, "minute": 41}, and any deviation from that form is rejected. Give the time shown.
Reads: {"hour": 12, "minute": 18}
